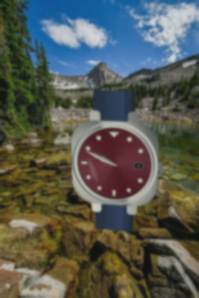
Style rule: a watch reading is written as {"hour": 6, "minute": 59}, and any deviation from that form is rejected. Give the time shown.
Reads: {"hour": 9, "minute": 49}
